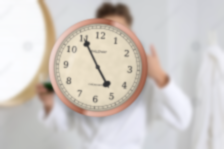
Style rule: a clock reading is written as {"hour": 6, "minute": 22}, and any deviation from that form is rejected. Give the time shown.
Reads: {"hour": 4, "minute": 55}
